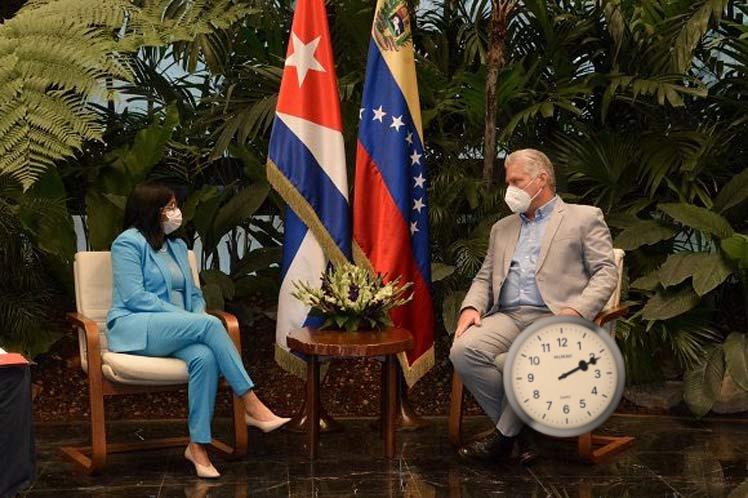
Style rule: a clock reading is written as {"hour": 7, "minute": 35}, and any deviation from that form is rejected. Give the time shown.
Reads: {"hour": 2, "minute": 11}
